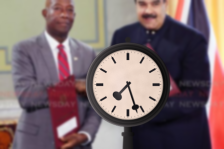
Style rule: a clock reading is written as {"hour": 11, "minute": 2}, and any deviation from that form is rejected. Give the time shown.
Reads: {"hour": 7, "minute": 27}
